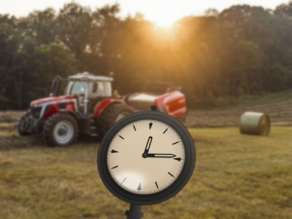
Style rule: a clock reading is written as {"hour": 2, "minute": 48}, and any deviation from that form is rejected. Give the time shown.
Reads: {"hour": 12, "minute": 14}
